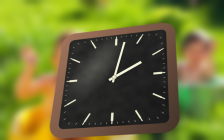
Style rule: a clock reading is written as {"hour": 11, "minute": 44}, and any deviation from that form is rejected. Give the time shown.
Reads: {"hour": 2, "minute": 2}
